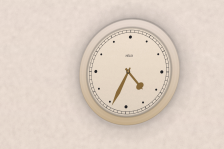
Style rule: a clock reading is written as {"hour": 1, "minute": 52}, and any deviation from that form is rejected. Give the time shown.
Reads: {"hour": 4, "minute": 34}
